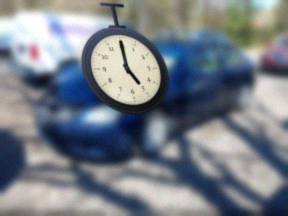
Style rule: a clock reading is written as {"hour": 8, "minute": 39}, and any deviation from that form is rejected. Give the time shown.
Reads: {"hour": 5, "minute": 0}
